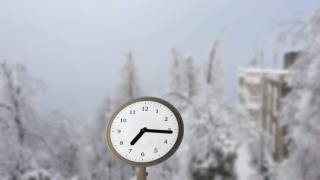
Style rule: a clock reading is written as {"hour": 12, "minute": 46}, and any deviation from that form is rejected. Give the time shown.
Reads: {"hour": 7, "minute": 16}
